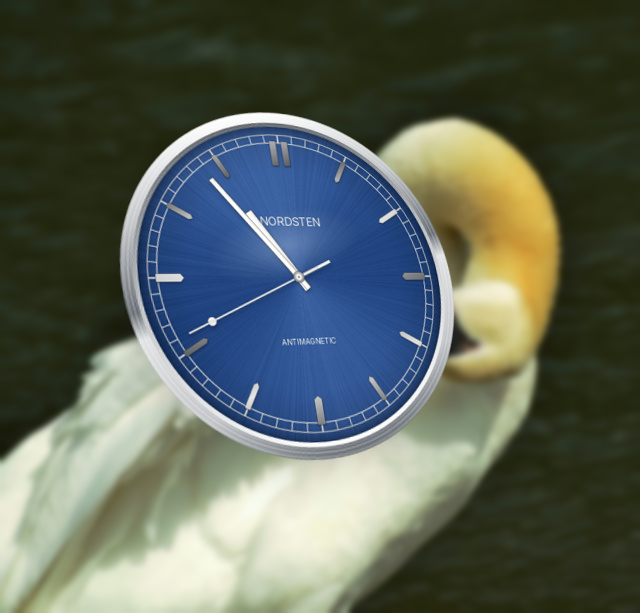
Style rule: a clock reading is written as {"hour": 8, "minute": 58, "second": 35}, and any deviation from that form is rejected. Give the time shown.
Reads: {"hour": 10, "minute": 53, "second": 41}
